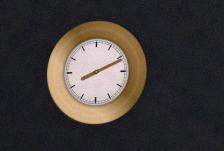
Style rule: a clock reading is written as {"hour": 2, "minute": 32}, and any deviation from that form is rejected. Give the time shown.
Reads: {"hour": 8, "minute": 11}
